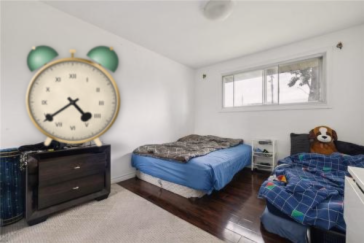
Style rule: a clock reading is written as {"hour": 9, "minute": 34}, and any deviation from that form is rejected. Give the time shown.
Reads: {"hour": 4, "minute": 39}
